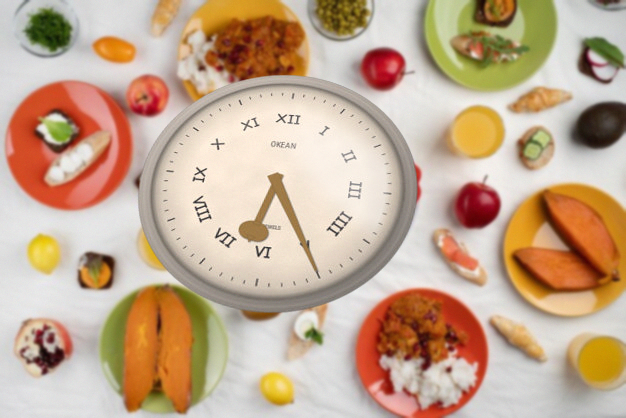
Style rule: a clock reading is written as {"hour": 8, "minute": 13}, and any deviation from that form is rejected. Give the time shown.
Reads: {"hour": 6, "minute": 25}
